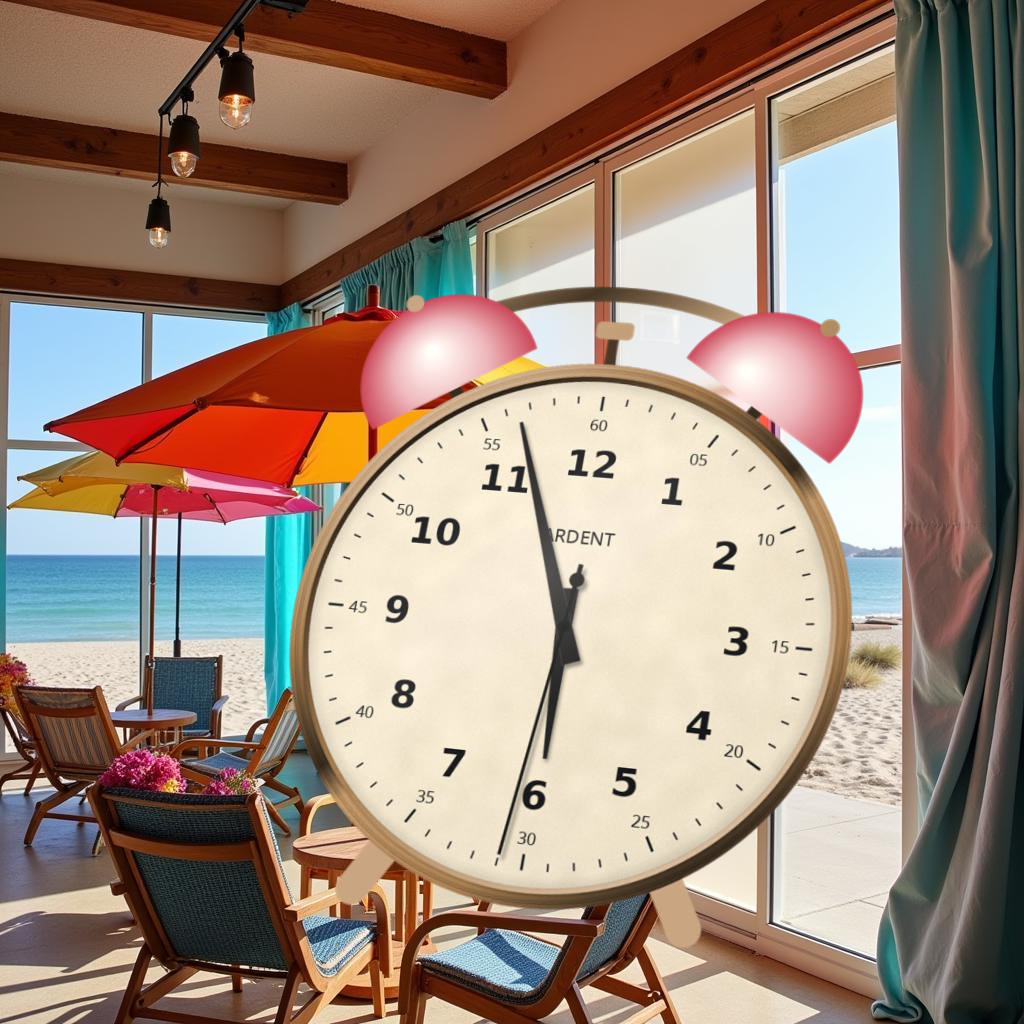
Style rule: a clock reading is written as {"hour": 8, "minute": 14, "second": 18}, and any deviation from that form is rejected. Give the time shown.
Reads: {"hour": 5, "minute": 56, "second": 31}
